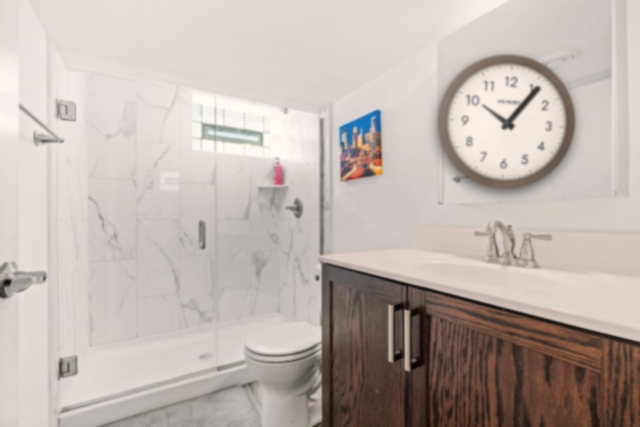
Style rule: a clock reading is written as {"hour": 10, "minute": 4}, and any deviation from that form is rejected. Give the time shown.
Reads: {"hour": 10, "minute": 6}
